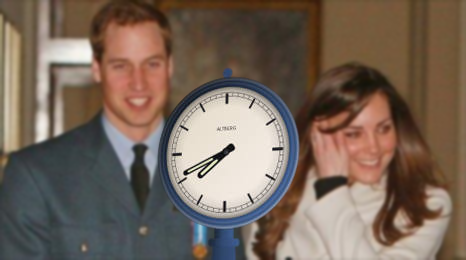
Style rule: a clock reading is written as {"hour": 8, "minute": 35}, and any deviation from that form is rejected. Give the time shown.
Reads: {"hour": 7, "minute": 41}
